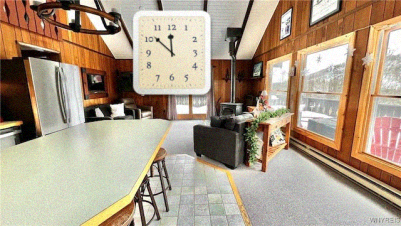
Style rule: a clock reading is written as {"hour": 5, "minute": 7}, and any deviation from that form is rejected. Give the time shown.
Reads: {"hour": 11, "minute": 52}
